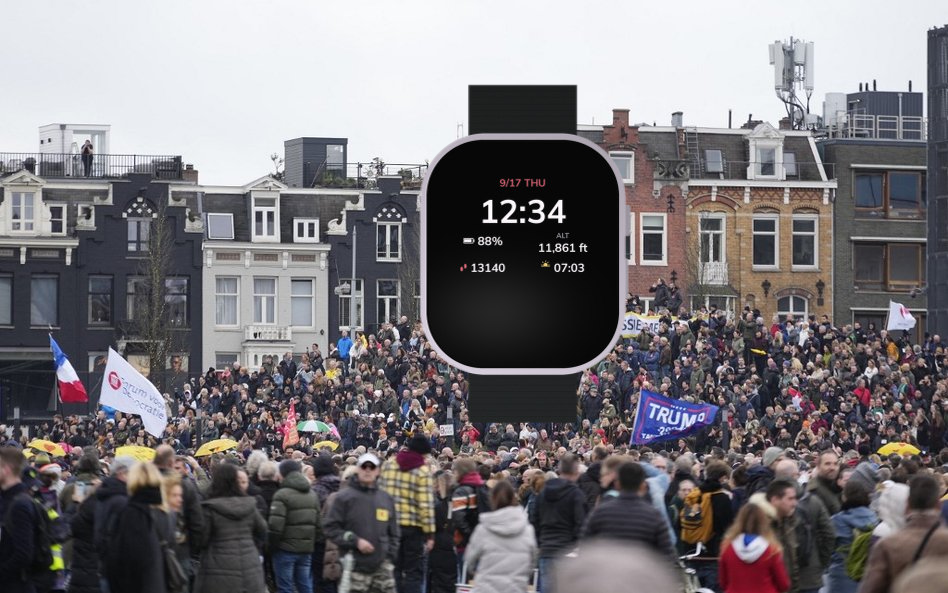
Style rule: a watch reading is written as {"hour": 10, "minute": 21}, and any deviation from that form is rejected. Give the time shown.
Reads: {"hour": 12, "minute": 34}
